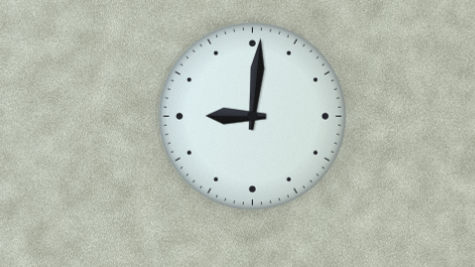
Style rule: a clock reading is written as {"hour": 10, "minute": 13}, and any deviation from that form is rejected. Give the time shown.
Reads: {"hour": 9, "minute": 1}
